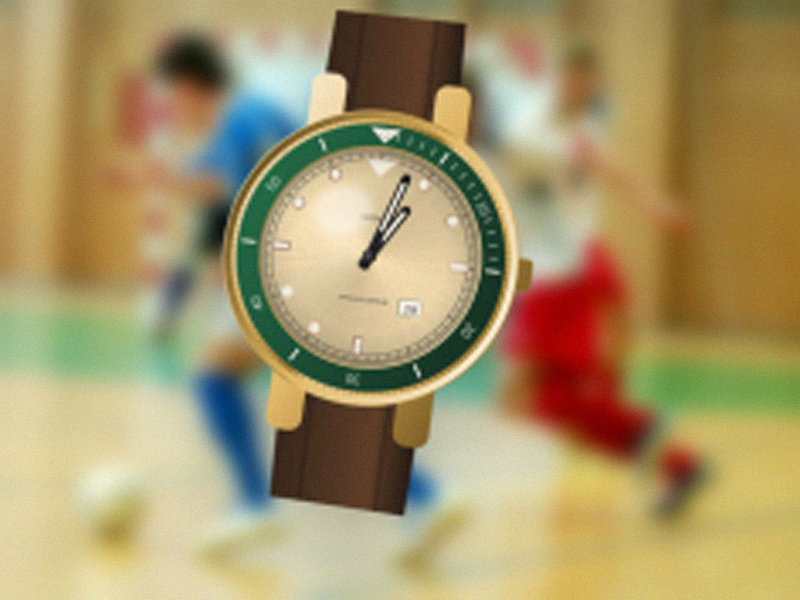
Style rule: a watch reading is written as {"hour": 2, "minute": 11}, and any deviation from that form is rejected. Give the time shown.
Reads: {"hour": 1, "minute": 3}
